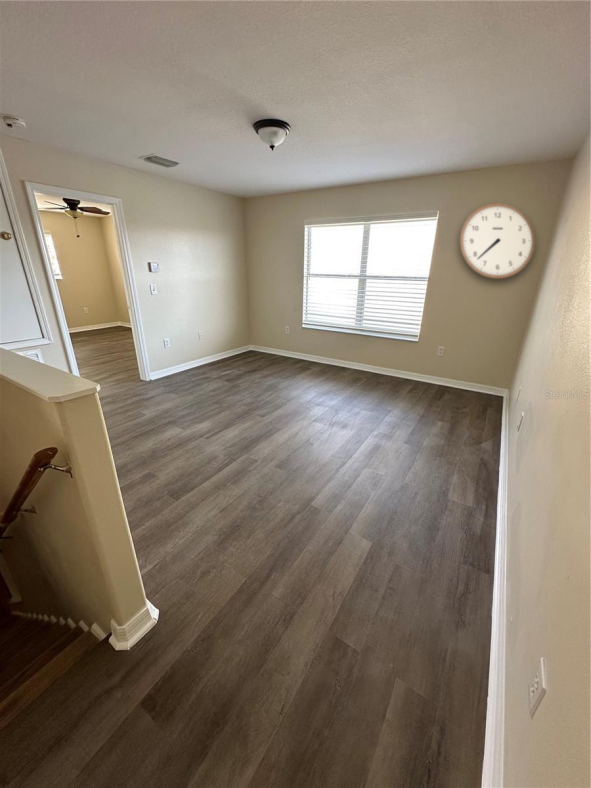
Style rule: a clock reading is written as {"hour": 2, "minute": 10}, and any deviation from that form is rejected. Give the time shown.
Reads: {"hour": 7, "minute": 38}
